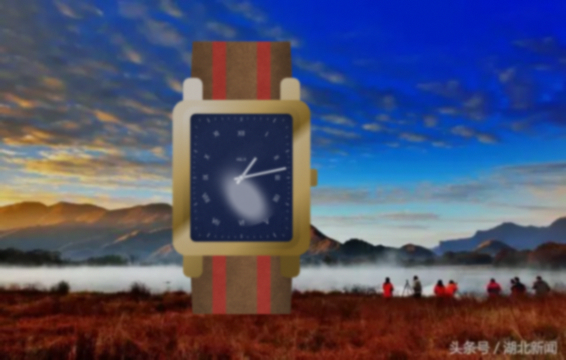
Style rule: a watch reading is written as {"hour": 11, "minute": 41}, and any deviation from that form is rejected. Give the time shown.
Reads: {"hour": 1, "minute": 13}
